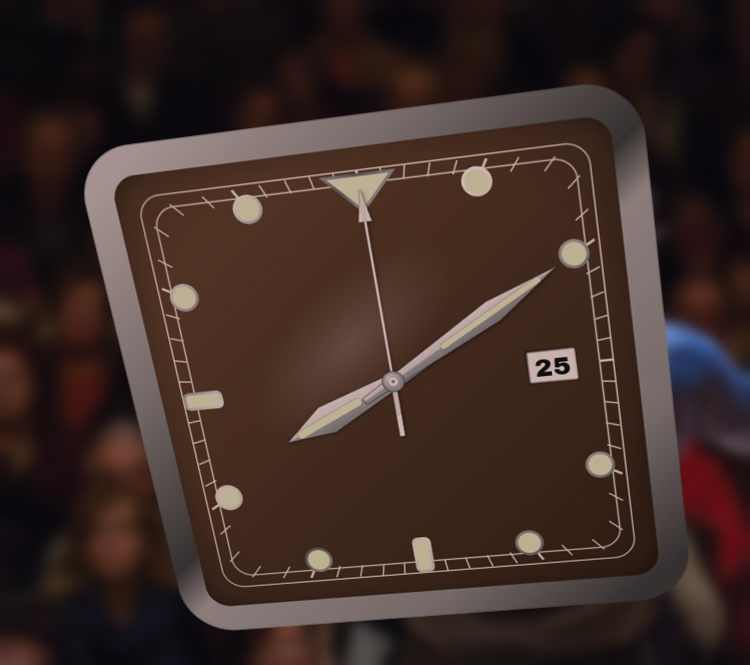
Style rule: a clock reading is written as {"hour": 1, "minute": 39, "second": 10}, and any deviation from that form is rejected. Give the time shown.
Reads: {"hour": 8, "minute": 10, "second": 0}
